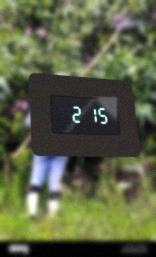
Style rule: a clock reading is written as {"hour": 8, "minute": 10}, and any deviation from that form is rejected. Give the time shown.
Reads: {"hour": 2, "minute": 15}
